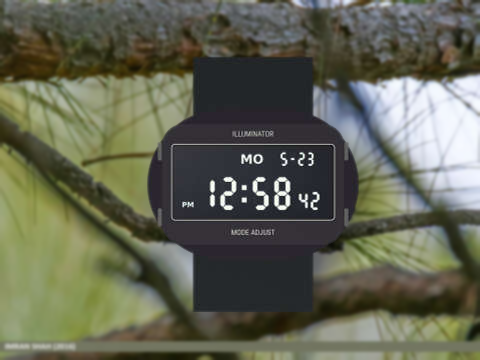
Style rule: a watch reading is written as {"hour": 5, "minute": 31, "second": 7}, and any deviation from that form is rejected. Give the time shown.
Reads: {"hour": 12, "minute": 58, "second": 42}
